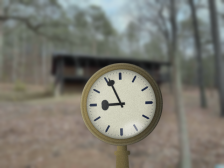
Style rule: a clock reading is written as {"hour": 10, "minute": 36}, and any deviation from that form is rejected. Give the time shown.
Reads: {"hour": 8, "minute": 56}
